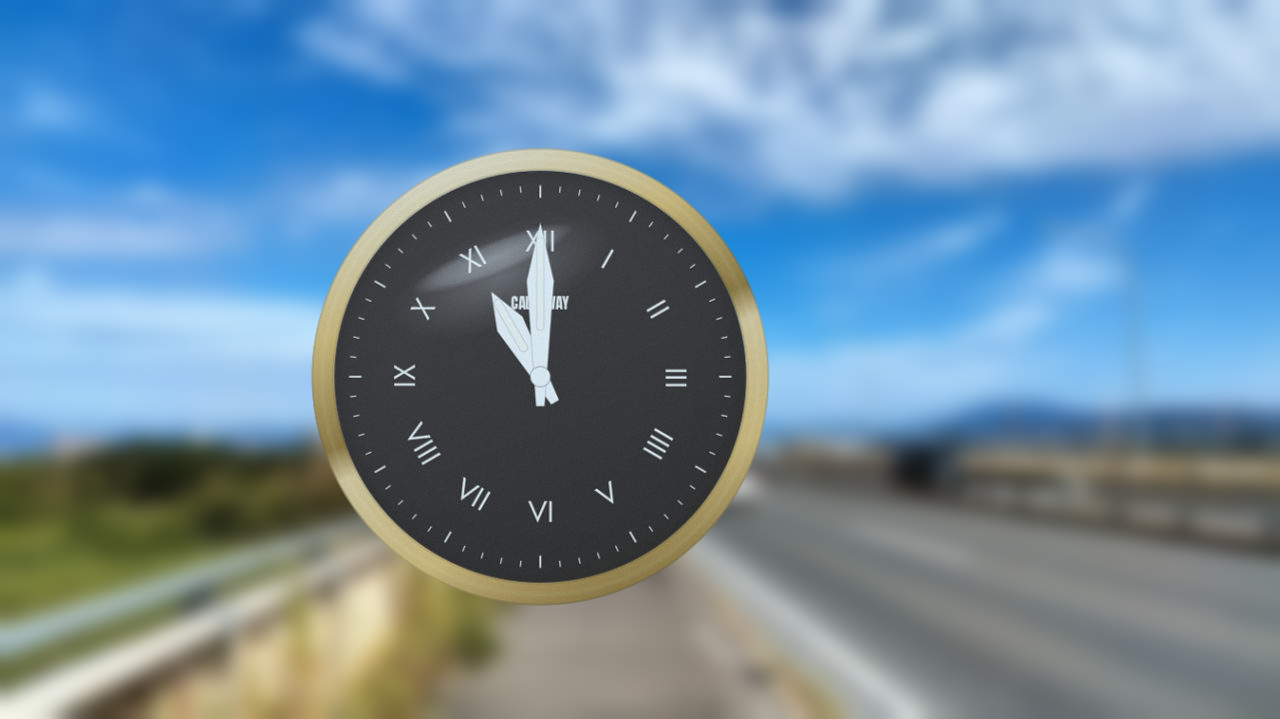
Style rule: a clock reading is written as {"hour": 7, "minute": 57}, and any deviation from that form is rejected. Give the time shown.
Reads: {"hour": 11, "minute": 0}
